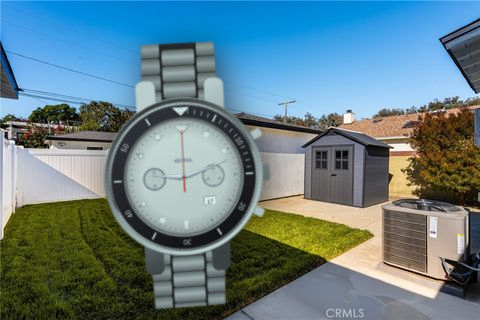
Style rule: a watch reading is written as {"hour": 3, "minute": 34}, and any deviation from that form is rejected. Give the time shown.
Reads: {"hour": 9, "minute": 12}
